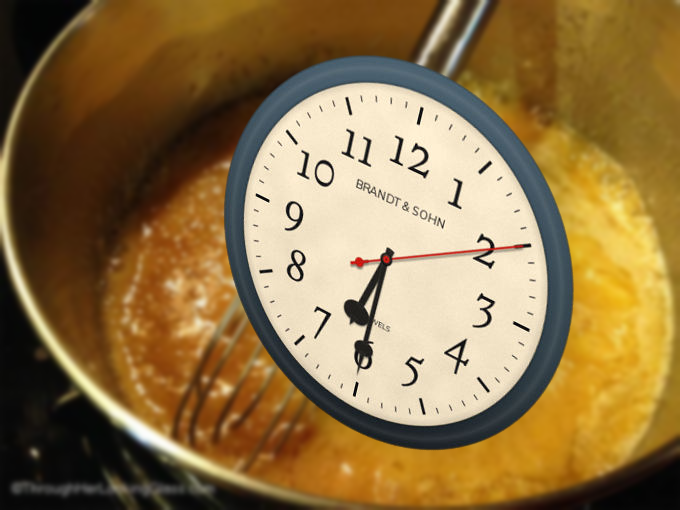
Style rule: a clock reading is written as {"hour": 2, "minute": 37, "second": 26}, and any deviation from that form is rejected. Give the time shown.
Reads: {"hour": 6, "minute": 30, "second": 10}
